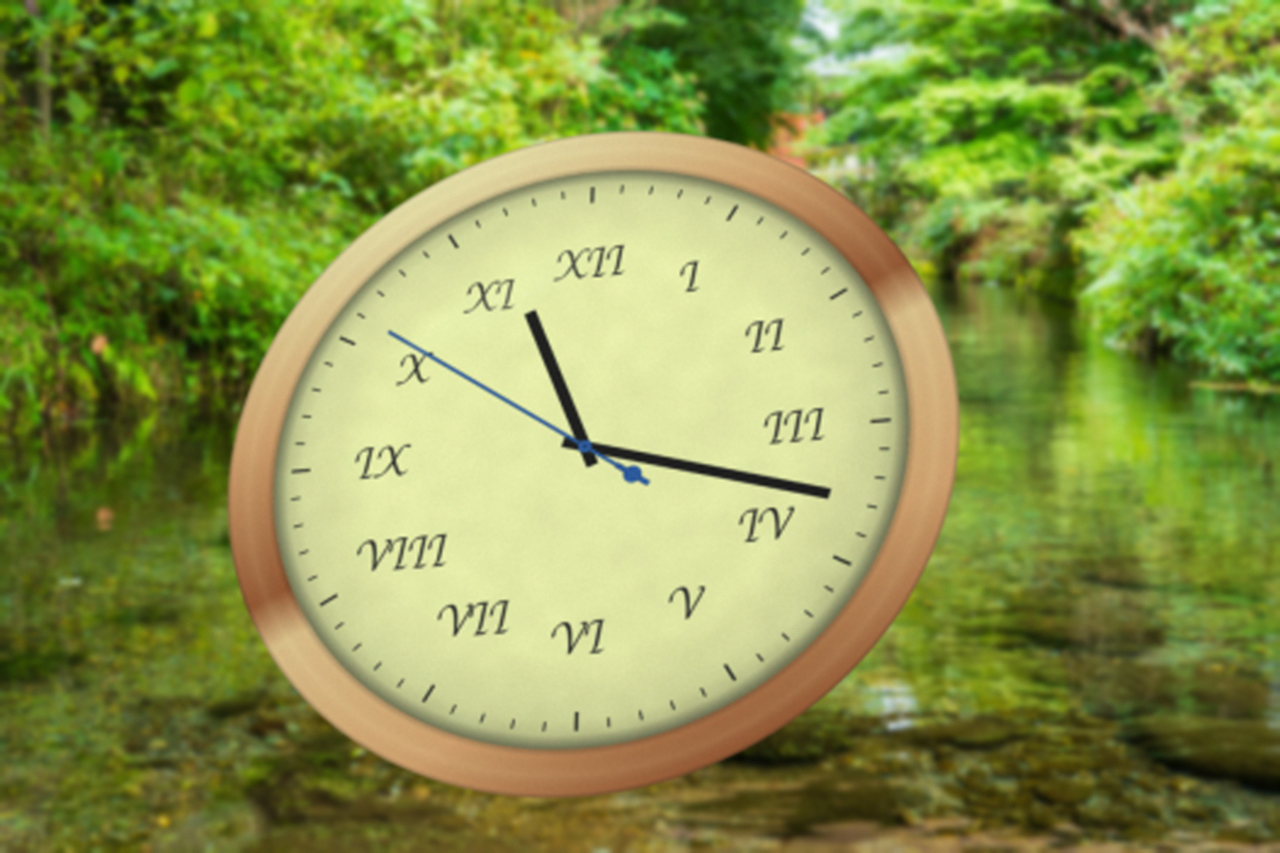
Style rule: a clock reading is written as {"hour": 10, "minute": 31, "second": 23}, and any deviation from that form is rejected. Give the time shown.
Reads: {"hour": 11, "minute": 17, "second": 51}
